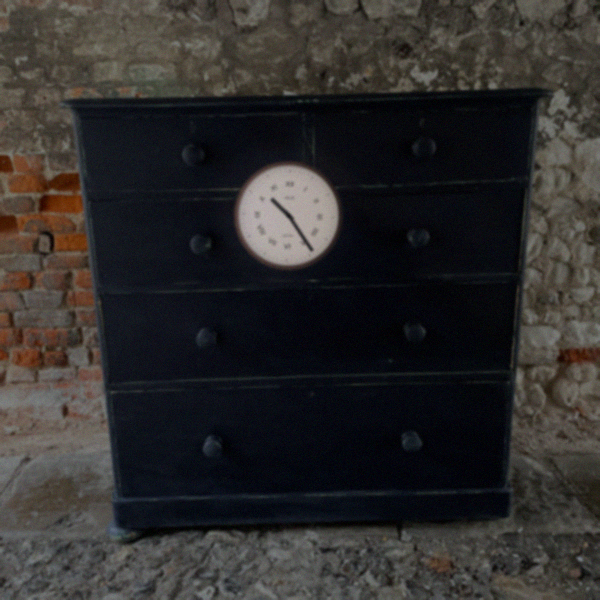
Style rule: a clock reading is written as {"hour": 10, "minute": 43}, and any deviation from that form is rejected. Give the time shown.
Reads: {"hour": 10, "minute": 24}
